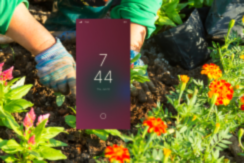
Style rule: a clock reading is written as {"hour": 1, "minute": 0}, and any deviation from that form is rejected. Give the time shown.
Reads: {"hour": 7, "minute": 44}
